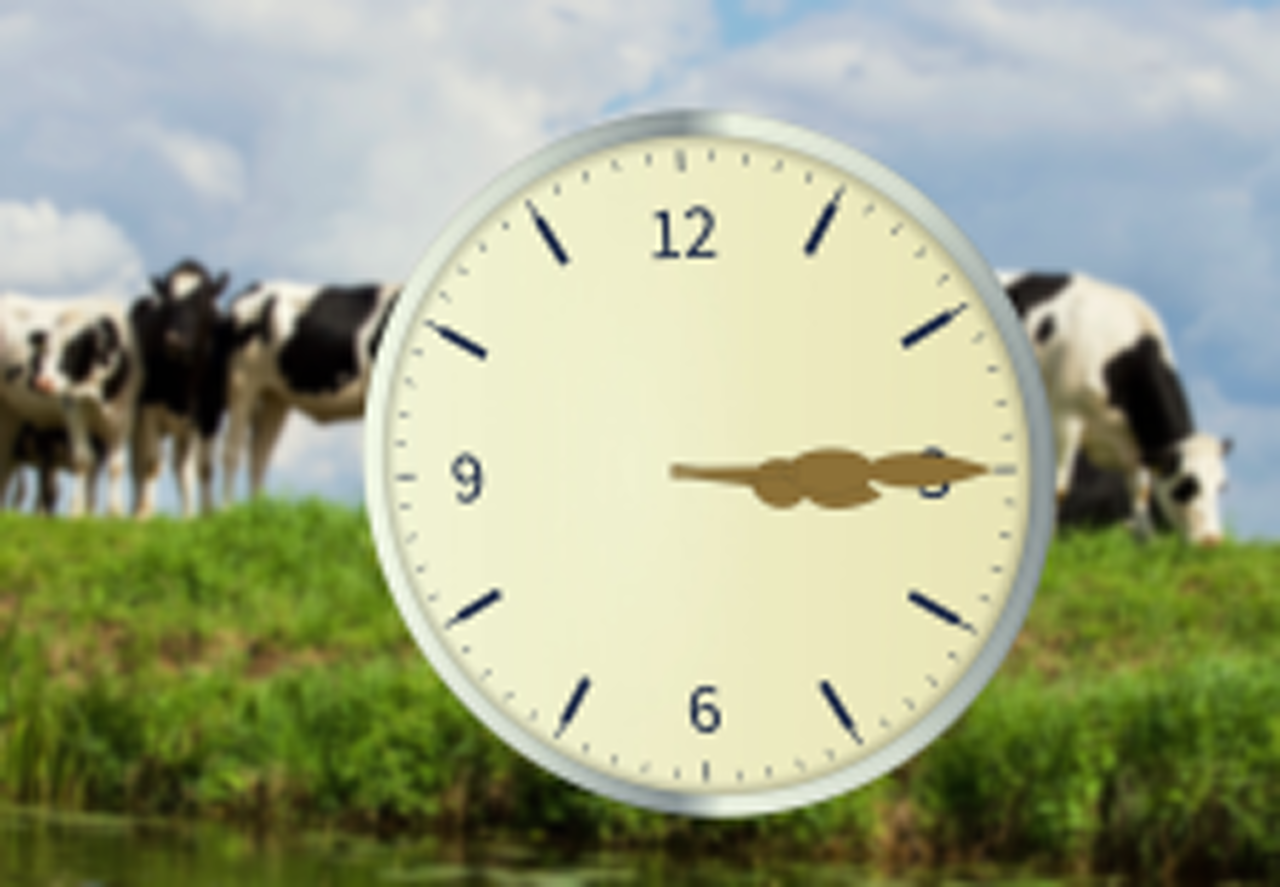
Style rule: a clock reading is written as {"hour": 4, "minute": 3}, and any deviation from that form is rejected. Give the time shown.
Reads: {"hour": 3, "minute": 15}
